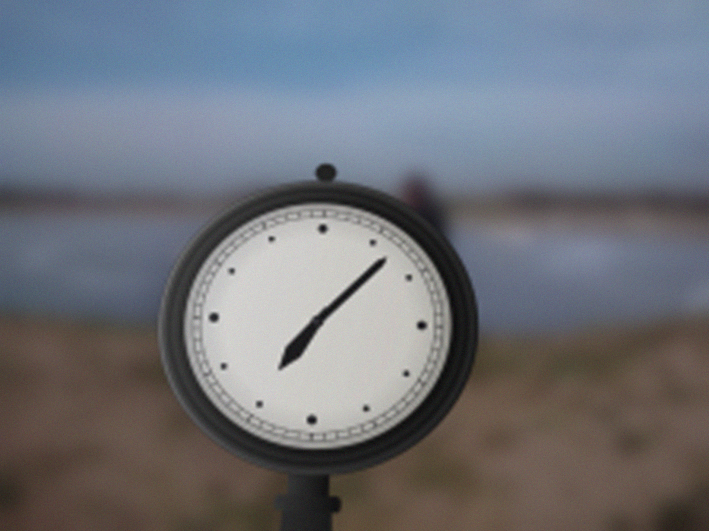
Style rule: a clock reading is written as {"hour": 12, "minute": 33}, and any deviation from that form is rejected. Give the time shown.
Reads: {"hour": 7, "minute": 7}
